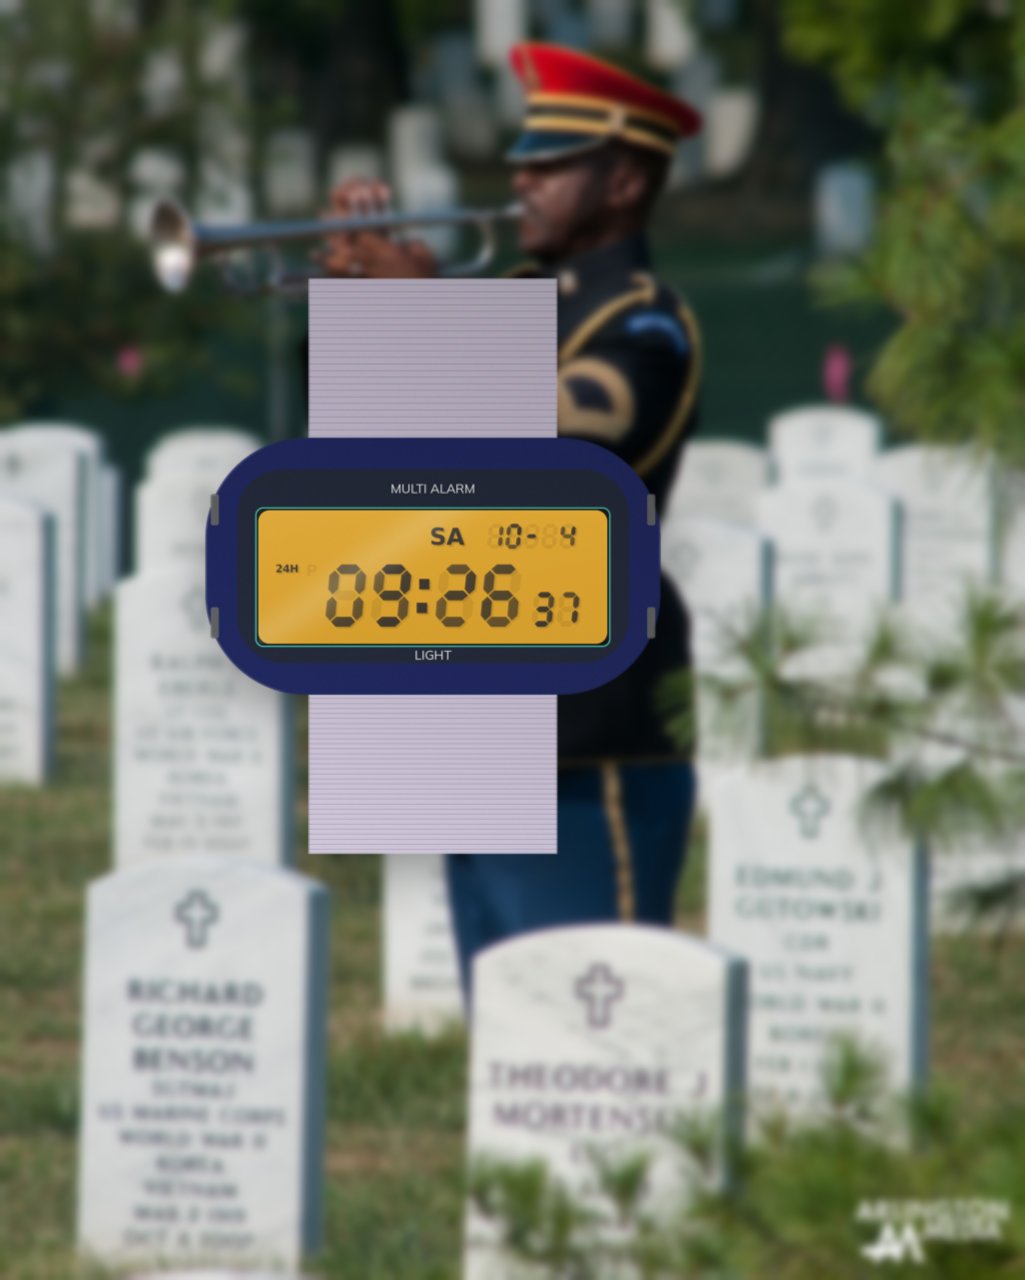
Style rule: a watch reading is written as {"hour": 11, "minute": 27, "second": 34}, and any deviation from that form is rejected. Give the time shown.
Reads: {"hour": 9, "minute": 26, "second": 37}
